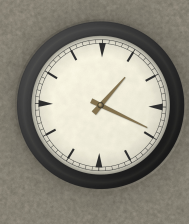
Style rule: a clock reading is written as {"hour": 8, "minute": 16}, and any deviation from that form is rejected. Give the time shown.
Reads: {"hour": 1, "minute": 19}
